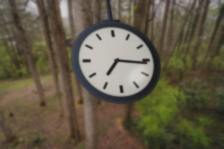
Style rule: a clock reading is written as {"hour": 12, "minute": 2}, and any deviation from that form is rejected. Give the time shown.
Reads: {"hour": 7, "minute": 16}
